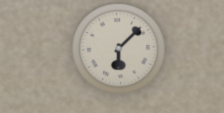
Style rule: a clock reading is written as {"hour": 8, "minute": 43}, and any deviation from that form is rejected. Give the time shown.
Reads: {"hour": 6, "minute": 8}
